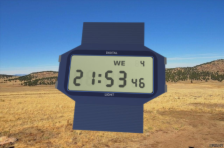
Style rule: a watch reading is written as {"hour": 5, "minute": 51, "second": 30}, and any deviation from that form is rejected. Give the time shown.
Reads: {"hour": 21, "minute": 53, "second": 46}
